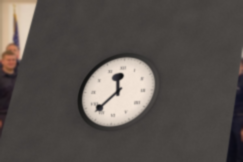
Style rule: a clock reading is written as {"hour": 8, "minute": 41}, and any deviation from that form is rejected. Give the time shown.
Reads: {"hour": 11, "minute": 37}
